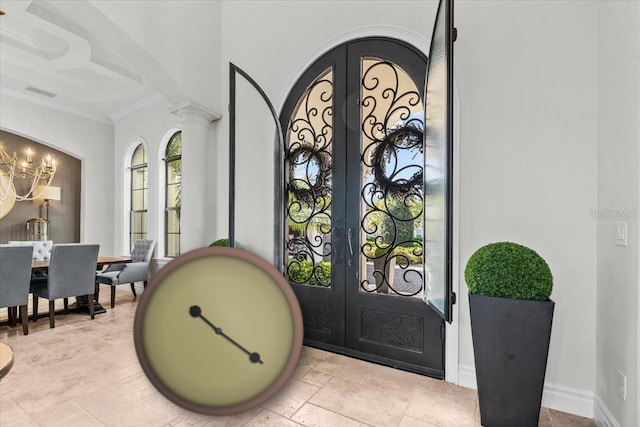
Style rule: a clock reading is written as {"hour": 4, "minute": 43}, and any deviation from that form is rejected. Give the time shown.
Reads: {"hour": 10, "minute": 21}
